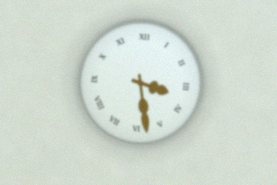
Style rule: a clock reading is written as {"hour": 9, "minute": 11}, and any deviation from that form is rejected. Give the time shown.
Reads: {"hour": 3, "minute": 28}
